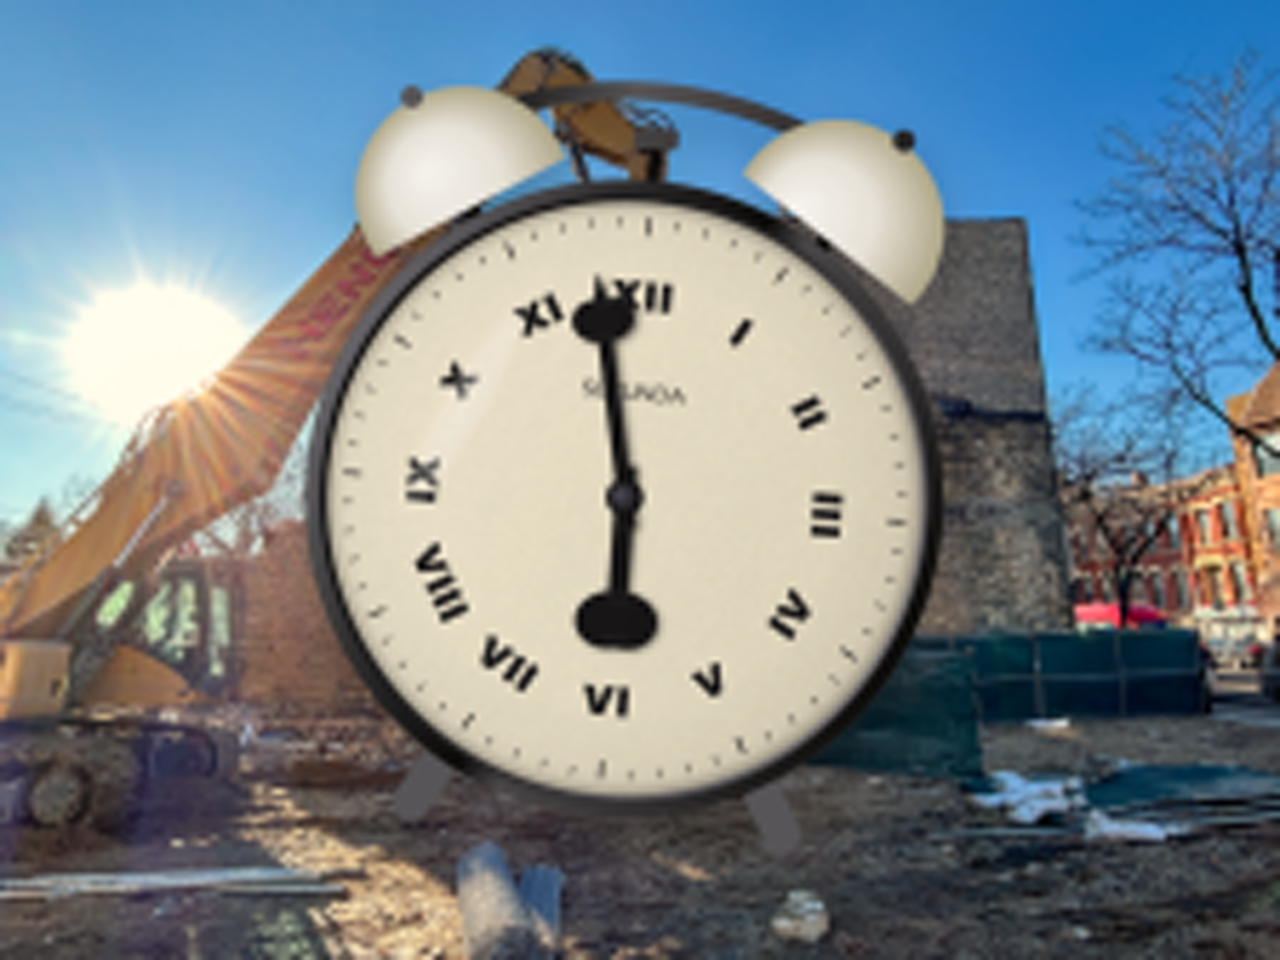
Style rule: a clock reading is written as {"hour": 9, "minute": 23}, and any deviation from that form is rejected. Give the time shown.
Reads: {"hour": 5, "minute": 58}
